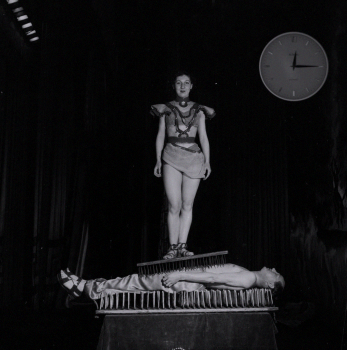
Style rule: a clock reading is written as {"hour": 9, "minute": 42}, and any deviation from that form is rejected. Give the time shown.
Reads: {"hour": 12, "minute": 15}
